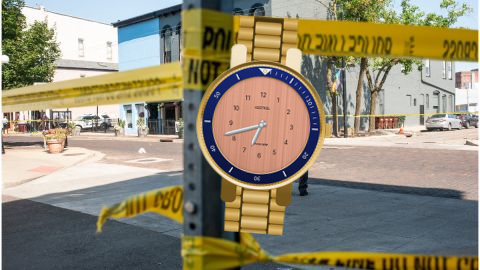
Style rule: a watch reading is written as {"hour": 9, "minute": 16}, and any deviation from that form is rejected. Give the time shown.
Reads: {"hour": 6, "minute": 42}
